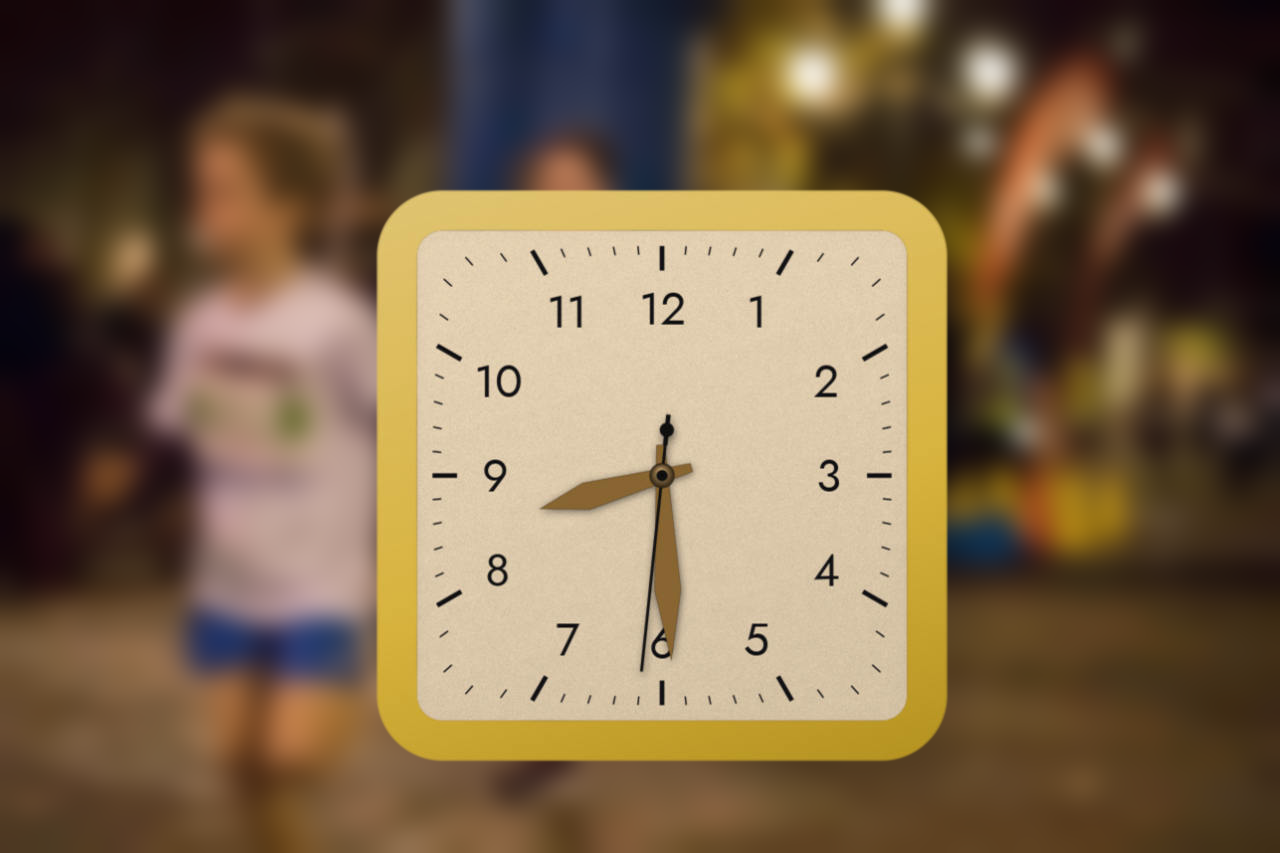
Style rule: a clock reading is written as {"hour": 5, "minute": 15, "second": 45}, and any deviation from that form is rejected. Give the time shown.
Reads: {"hour": 8, "minute": 29, "second": 31}
